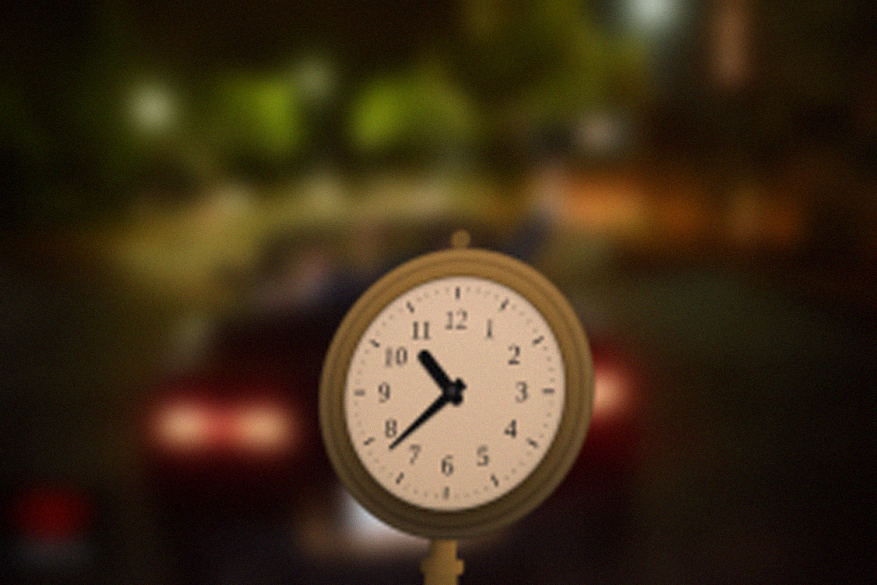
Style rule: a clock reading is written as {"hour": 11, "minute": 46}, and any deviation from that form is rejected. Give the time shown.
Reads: {"hour": 10, "minute": 38}
